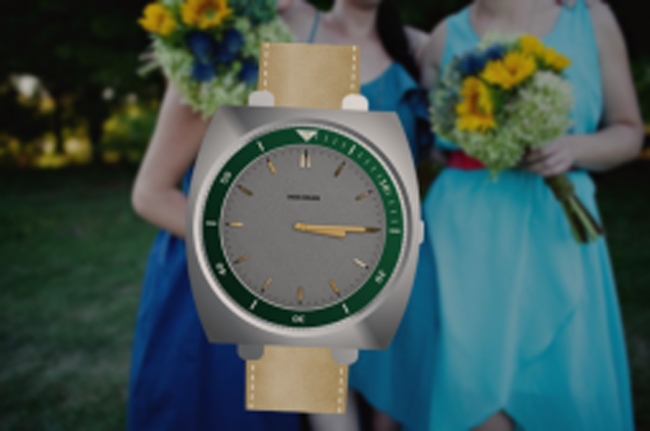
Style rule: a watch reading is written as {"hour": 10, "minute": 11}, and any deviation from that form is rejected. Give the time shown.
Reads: {"hour": 3, "minute": 15}
